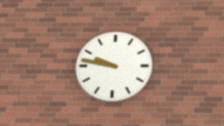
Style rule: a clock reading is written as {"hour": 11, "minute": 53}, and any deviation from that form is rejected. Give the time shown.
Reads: {"hour": 9, "minute": 47}
